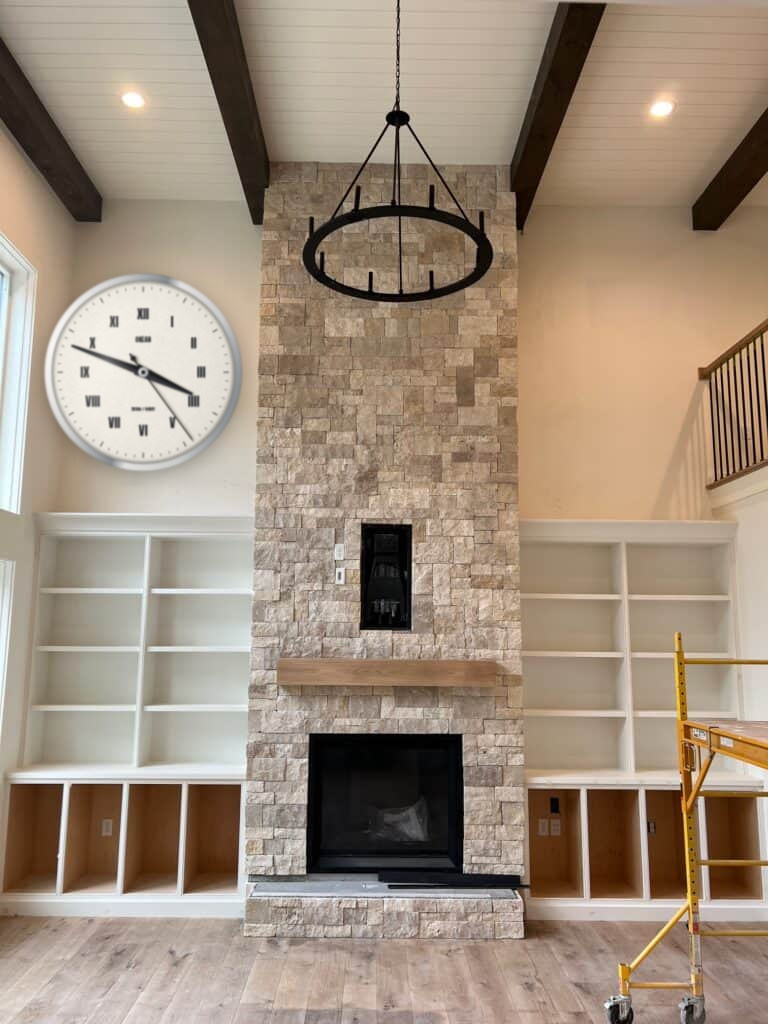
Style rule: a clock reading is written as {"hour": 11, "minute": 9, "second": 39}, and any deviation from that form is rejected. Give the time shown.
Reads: {"hour": 3, "minute": 48, "second": 24}
